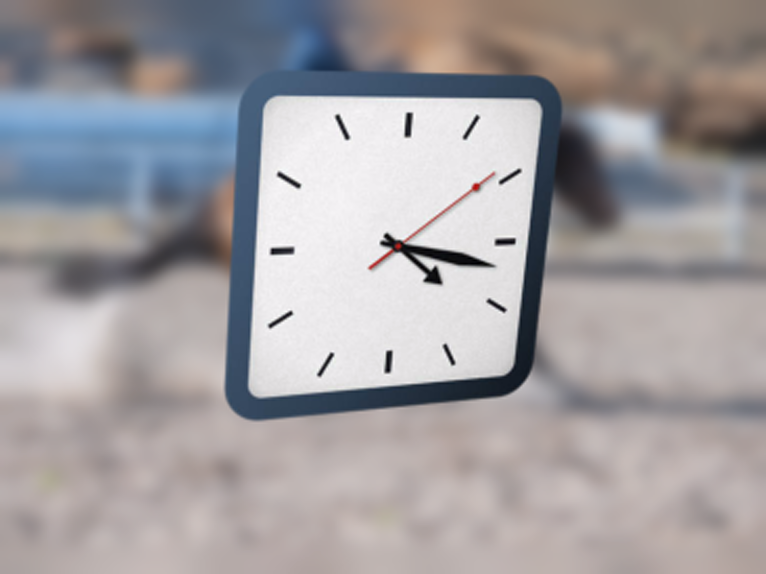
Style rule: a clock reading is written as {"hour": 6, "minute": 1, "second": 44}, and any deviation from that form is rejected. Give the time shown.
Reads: {"hour": 4, "minute": 17, "second": 9}
